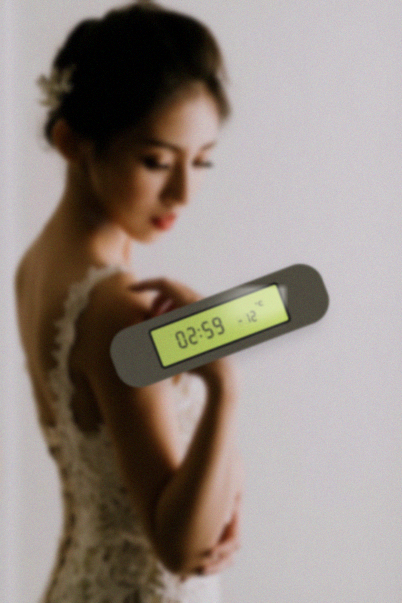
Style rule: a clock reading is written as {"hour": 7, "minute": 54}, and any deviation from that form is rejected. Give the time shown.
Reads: {"hour": 2, "minute": 59}
